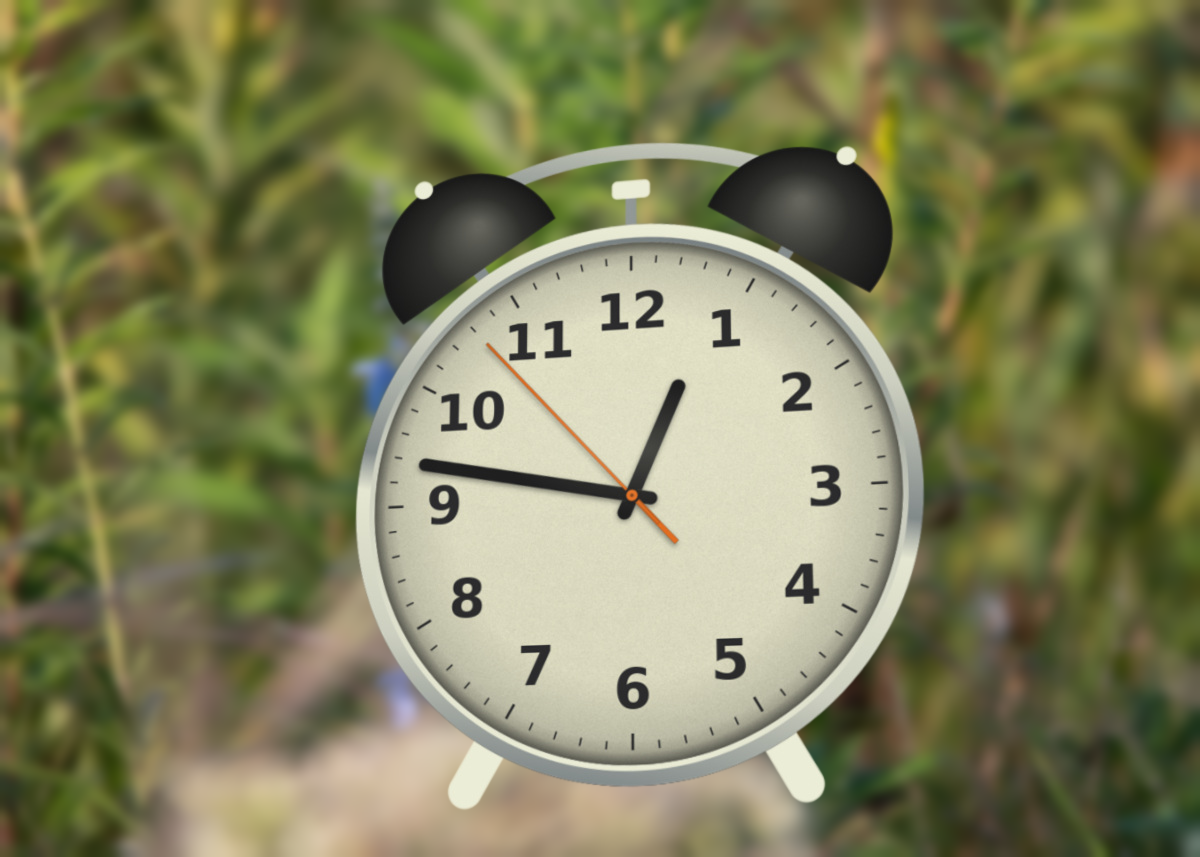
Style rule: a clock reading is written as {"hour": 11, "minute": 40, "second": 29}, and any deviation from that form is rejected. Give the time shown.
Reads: {"hour": 12, "minute": 46, "second": 53}
